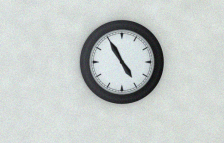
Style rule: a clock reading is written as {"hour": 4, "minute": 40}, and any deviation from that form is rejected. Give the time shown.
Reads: {"hour": 4, "minute": 55}
